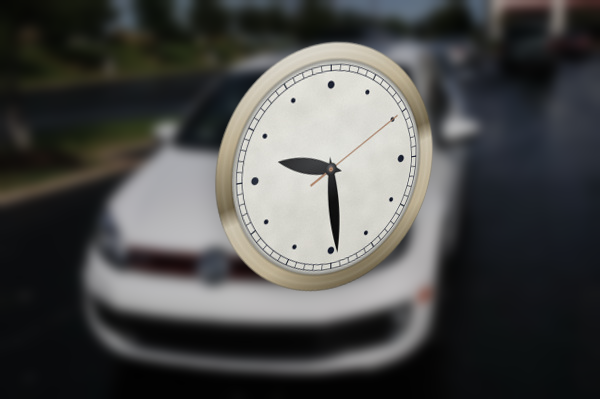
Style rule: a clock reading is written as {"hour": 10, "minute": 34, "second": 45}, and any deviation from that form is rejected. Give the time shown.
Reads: {"hour": 9, "minute": 29, "second": 10}
